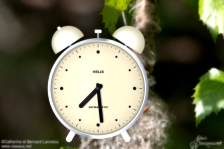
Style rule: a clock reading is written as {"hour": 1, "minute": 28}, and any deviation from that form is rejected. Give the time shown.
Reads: {"hour": 7, "minute": 29}
